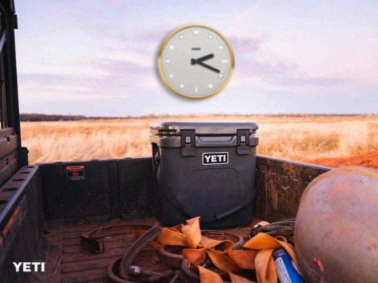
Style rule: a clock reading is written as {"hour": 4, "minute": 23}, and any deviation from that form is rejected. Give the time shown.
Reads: {"hour": 2, "minute": 19}
